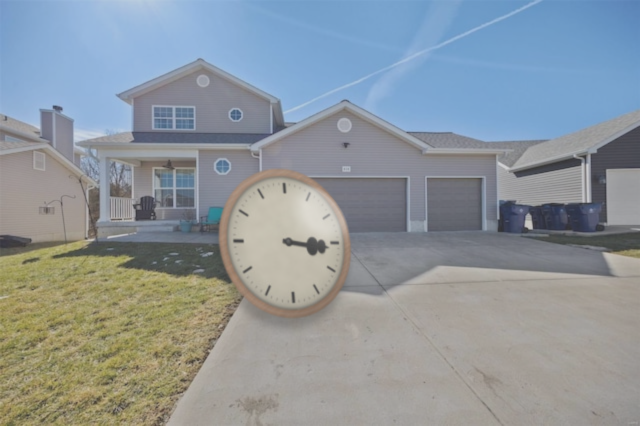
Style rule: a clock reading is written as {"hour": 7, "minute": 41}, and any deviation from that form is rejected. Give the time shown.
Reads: {"hour": 3, "minute": 16}
